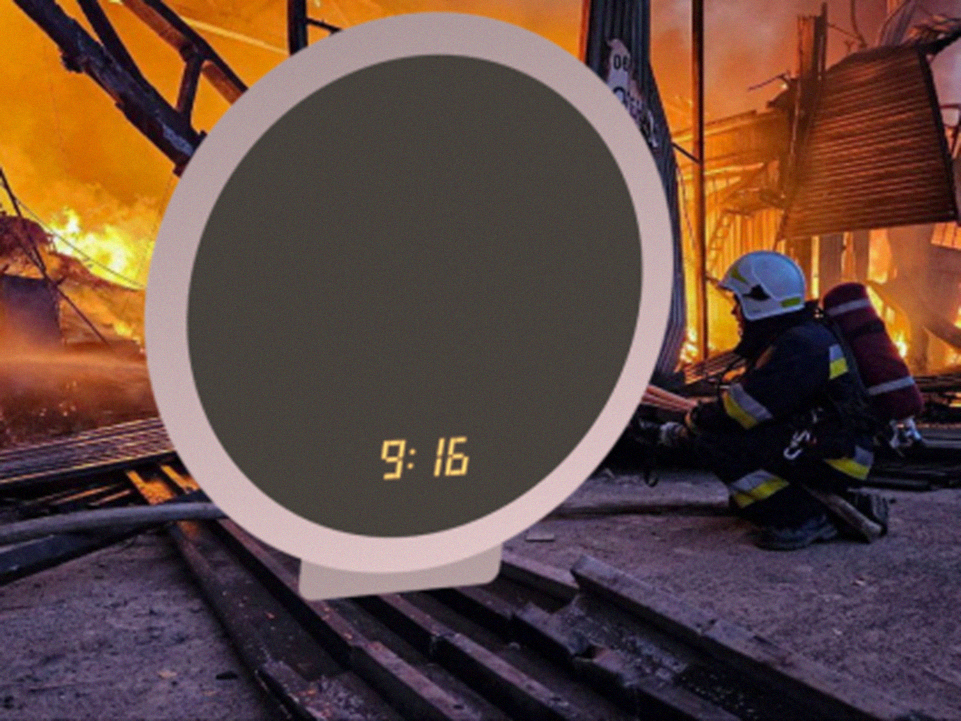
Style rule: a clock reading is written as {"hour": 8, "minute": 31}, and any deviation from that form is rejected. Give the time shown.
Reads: {"hour": 9, "minute": 16}
